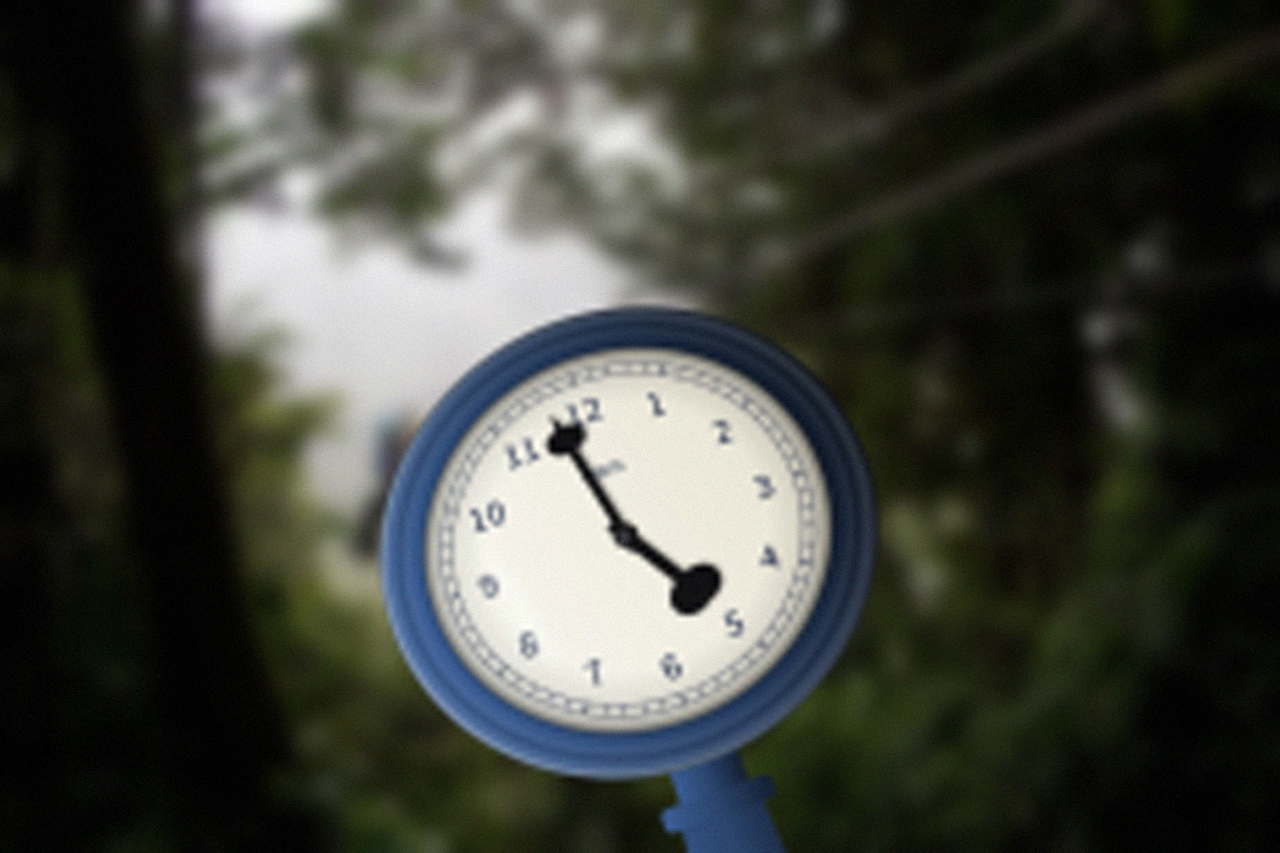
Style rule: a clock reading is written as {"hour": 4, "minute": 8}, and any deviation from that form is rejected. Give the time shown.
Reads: {"hour": 4, "minute": 58}
